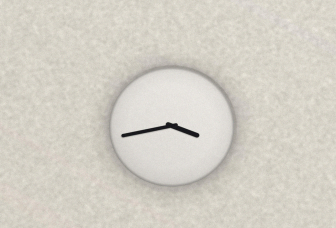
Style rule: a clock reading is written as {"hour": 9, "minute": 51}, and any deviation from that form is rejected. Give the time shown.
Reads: {"hour": 3, "minute": 43}
